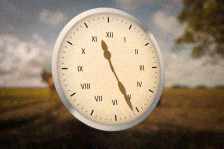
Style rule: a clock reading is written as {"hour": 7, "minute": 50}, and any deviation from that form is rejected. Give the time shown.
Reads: {"hour": 11, "minute": 26}
